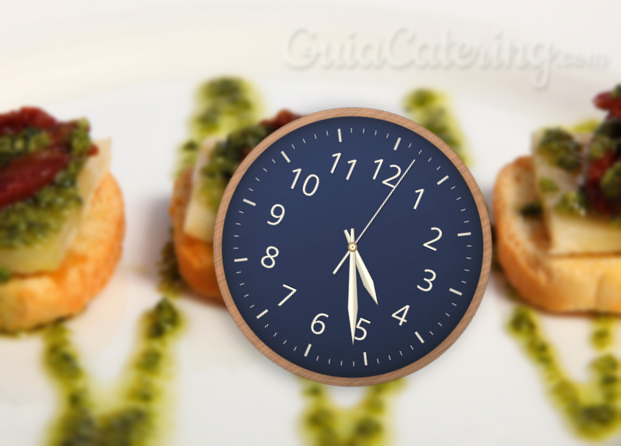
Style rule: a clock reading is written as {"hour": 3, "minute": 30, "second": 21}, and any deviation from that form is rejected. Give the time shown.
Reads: {"hour": 4, "minute": 26, "second": 2}
